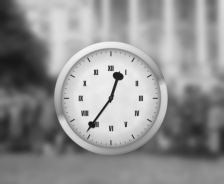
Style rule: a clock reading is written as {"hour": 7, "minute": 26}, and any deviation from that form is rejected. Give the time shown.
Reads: {"hour": 12, "minute": 36}
